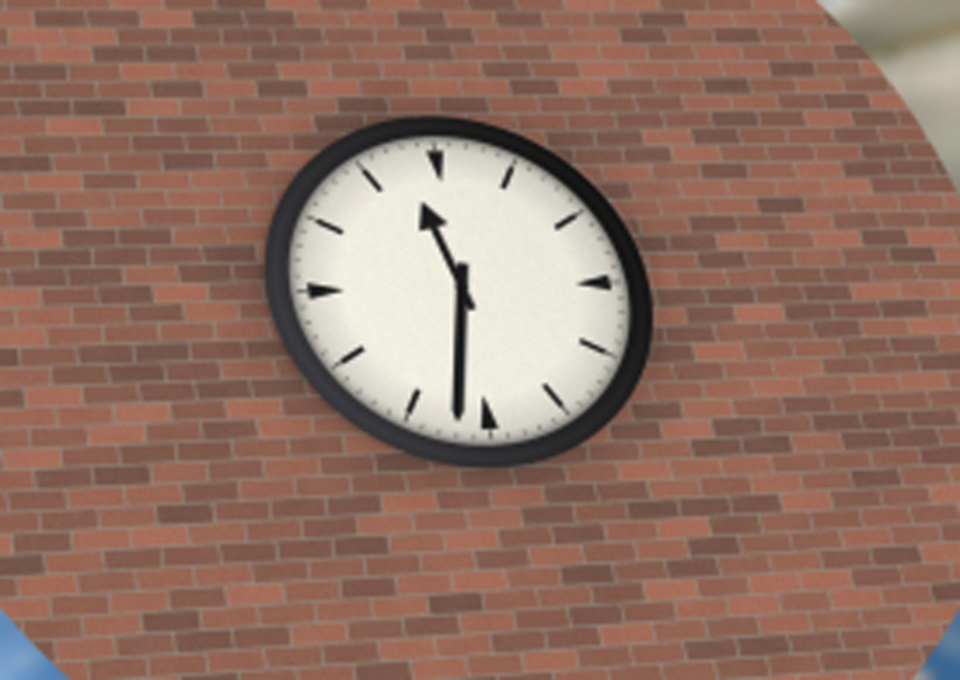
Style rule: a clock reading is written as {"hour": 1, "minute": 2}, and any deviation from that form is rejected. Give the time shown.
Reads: {"hour": 11, "minute": 32}
